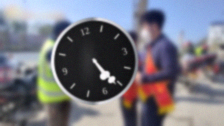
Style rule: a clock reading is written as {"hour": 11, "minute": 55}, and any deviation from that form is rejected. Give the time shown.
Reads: {"hour": 5, "minute": 26}
